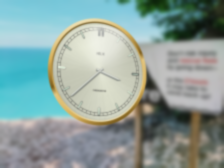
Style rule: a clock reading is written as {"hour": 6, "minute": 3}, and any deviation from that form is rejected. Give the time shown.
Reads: {"hour": 3, "minute": 38}
